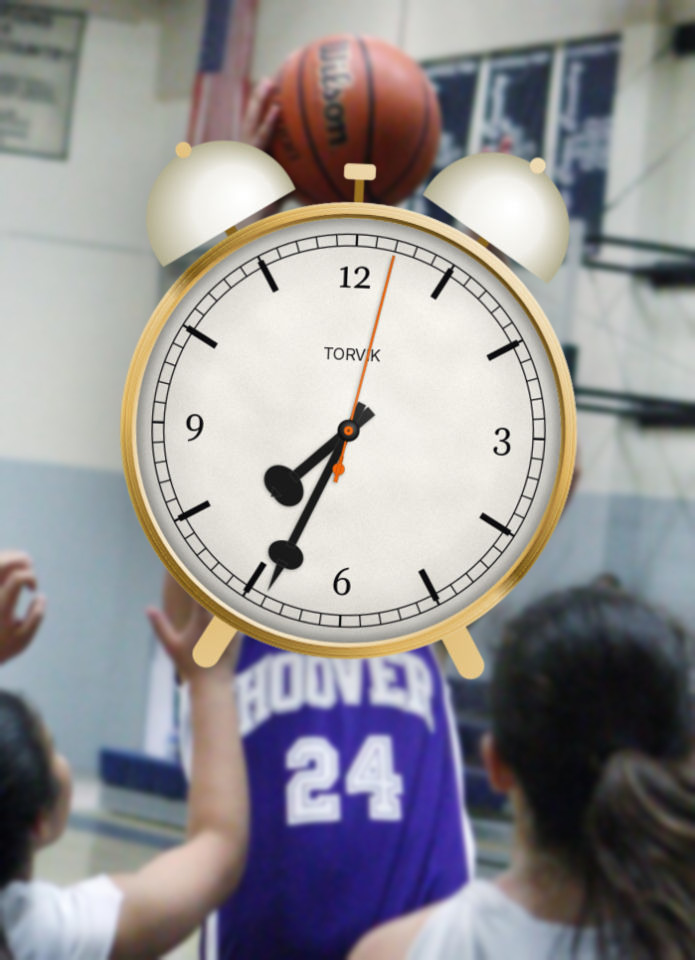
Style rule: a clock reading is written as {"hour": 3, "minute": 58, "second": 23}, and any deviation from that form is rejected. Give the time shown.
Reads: {"hour": 7, "minute": 34, "second": 2}
